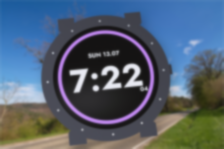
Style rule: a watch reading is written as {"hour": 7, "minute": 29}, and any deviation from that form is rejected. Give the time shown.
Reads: {"hour": 7, "minute": 22}
